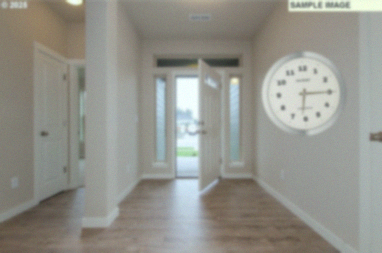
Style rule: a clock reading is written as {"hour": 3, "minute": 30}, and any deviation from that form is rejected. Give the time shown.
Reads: {"hour": 6, "minute": 15}
